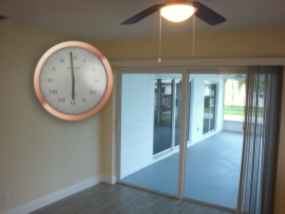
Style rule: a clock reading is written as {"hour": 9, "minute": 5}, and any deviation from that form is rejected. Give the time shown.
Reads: {"hour": 5, "minute": 59}
